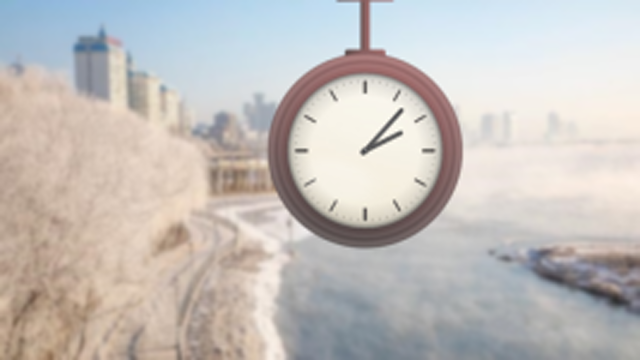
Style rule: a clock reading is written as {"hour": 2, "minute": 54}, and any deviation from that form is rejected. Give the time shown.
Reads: {"hour": 2, "minute": 7}
